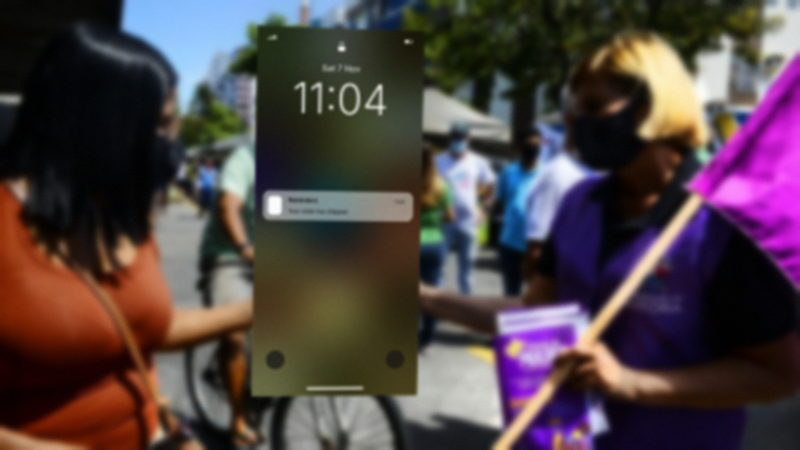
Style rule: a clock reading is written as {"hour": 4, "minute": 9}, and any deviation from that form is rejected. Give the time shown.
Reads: {"hour": 11, "minute": 4}
